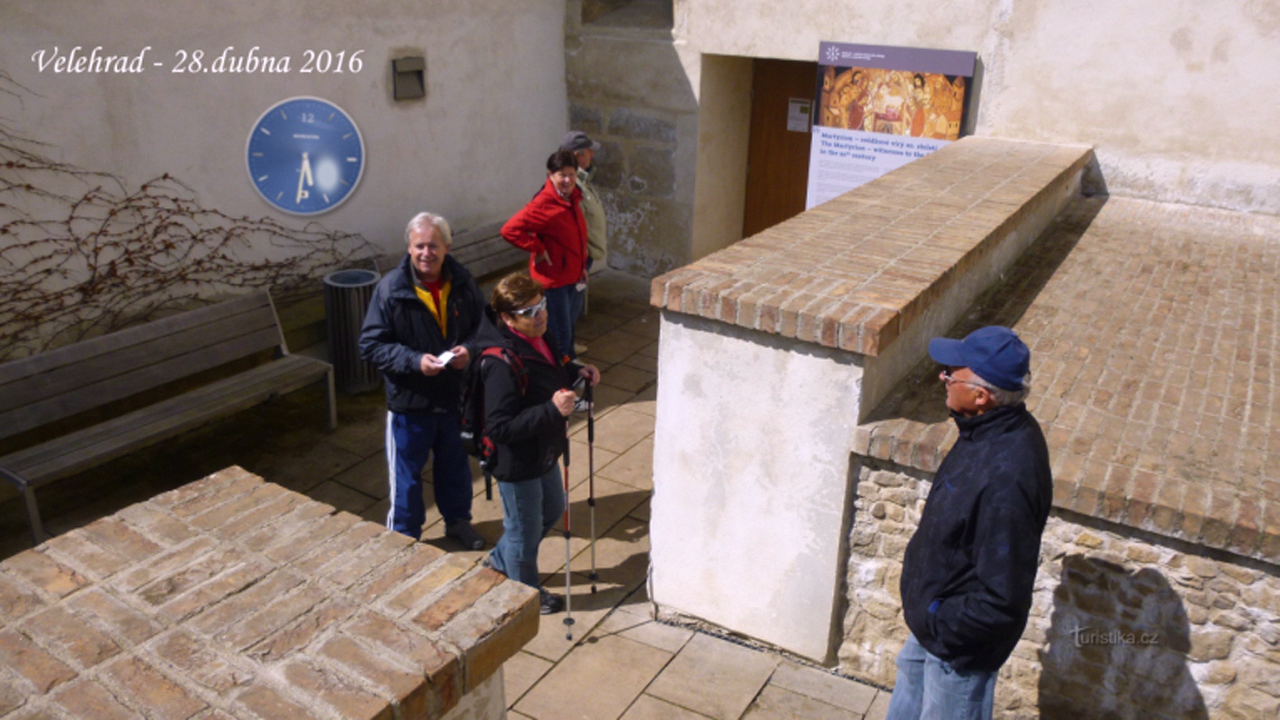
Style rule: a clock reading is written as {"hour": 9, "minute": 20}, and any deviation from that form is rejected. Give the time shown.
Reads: {"hour": 5, "minute": 31}
